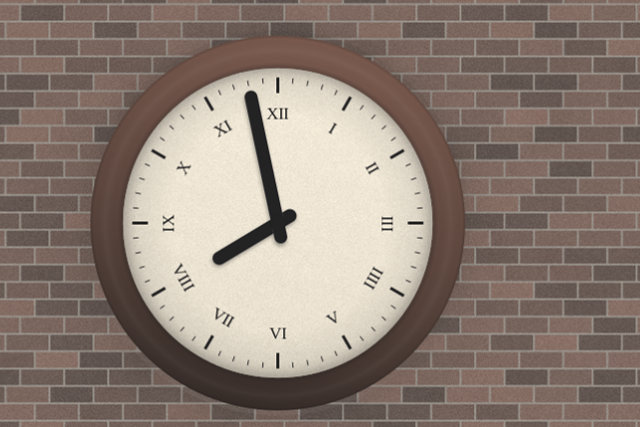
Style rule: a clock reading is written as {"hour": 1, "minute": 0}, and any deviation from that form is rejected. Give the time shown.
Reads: {"hour": 7, "minute": 58}
